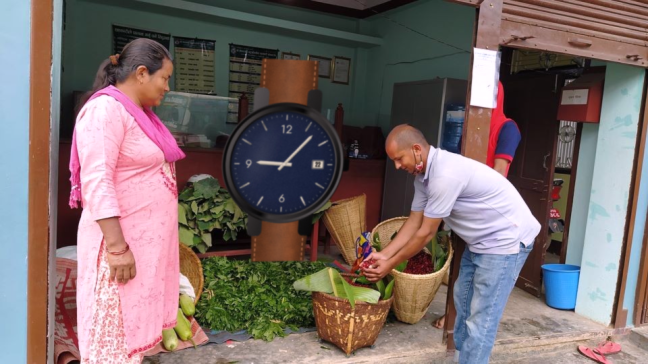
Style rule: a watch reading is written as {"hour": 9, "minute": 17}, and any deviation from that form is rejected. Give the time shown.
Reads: {"hour": 9, "minute": 7}
